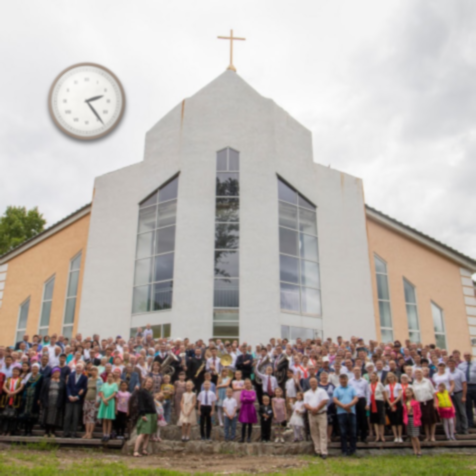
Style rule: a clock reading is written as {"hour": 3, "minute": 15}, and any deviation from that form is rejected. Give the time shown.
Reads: {"hour": 2, "minute": 24}
